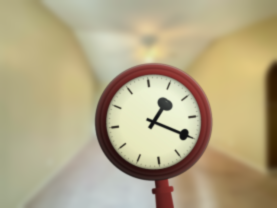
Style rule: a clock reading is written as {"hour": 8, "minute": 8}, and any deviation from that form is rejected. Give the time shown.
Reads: {"hour": 1, "minute": 20}
